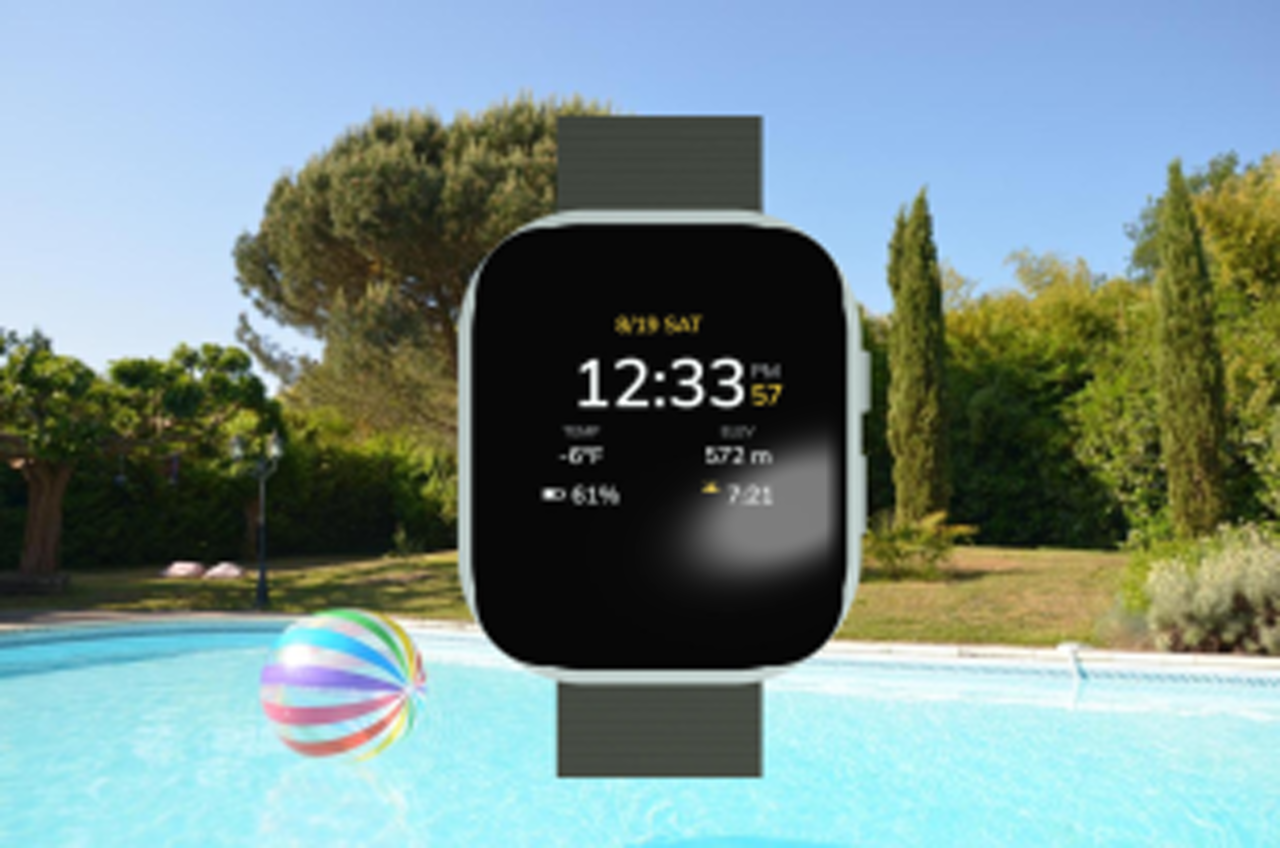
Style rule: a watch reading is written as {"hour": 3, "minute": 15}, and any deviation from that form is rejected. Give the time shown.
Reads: {"hour": 12, "minute": 33}
